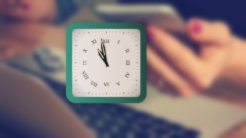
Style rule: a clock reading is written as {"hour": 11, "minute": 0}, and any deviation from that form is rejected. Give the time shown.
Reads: {"hour": 10, "minute": 58}
